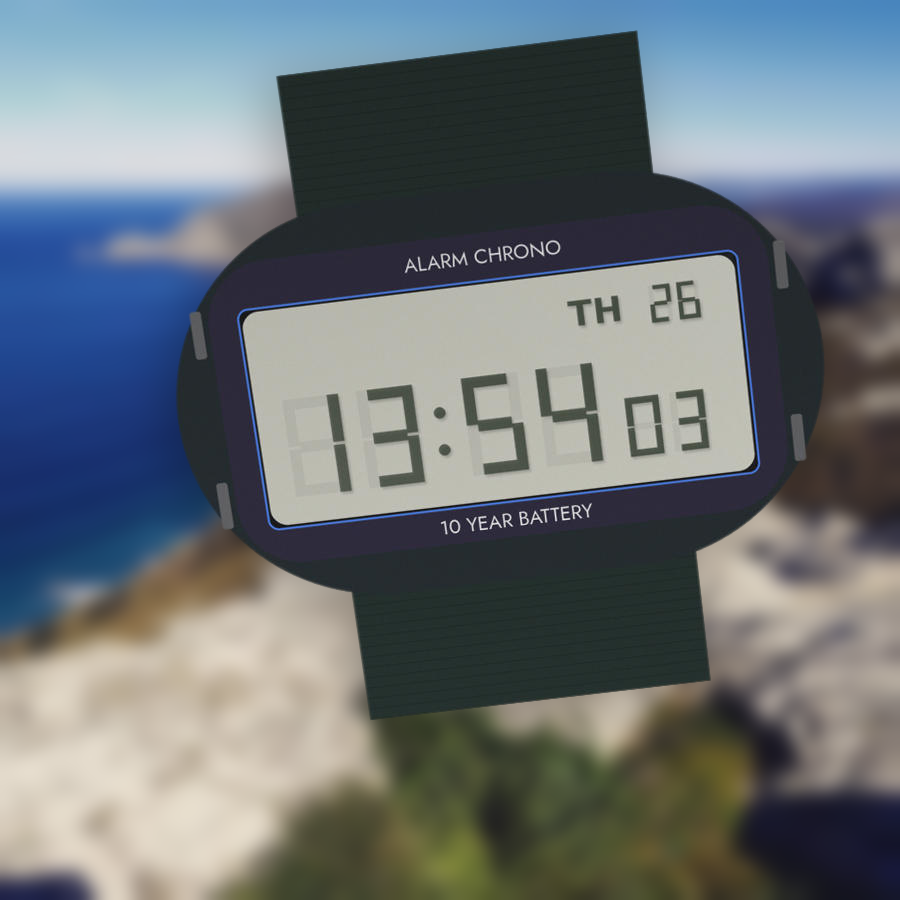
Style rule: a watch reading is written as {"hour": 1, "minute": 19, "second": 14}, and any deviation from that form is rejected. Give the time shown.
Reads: {"hour": 13, "minute": 54, "second": 3}
